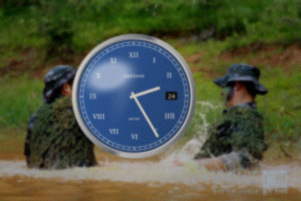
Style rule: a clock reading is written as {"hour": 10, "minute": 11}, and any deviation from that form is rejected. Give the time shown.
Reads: {"hour": 2, "minute": 25}
